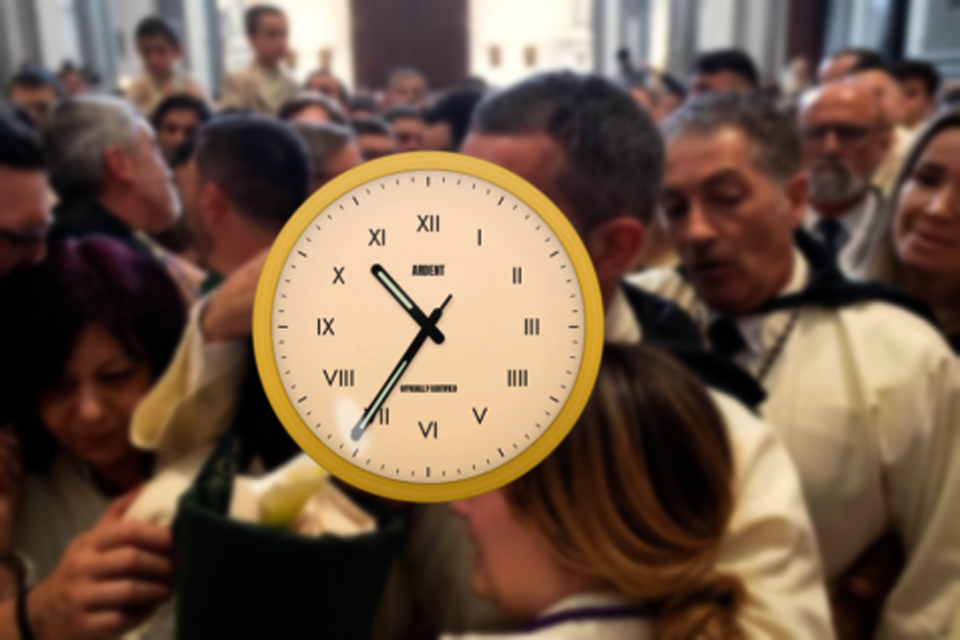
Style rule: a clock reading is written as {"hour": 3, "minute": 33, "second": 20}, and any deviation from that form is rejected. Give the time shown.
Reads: {"hour": 10, "minute": 35, "second": 36}
